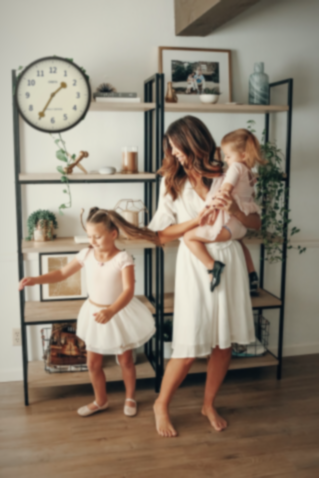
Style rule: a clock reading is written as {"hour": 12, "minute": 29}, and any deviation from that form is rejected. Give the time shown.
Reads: {"hour": 1, "minute": 35}
